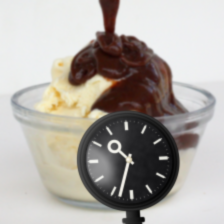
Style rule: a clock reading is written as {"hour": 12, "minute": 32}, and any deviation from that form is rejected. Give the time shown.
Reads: {"hour": 10, "minute": 33}
